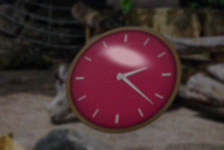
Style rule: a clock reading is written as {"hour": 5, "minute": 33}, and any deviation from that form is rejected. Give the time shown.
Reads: {"hour": 2, "minute": 22}
